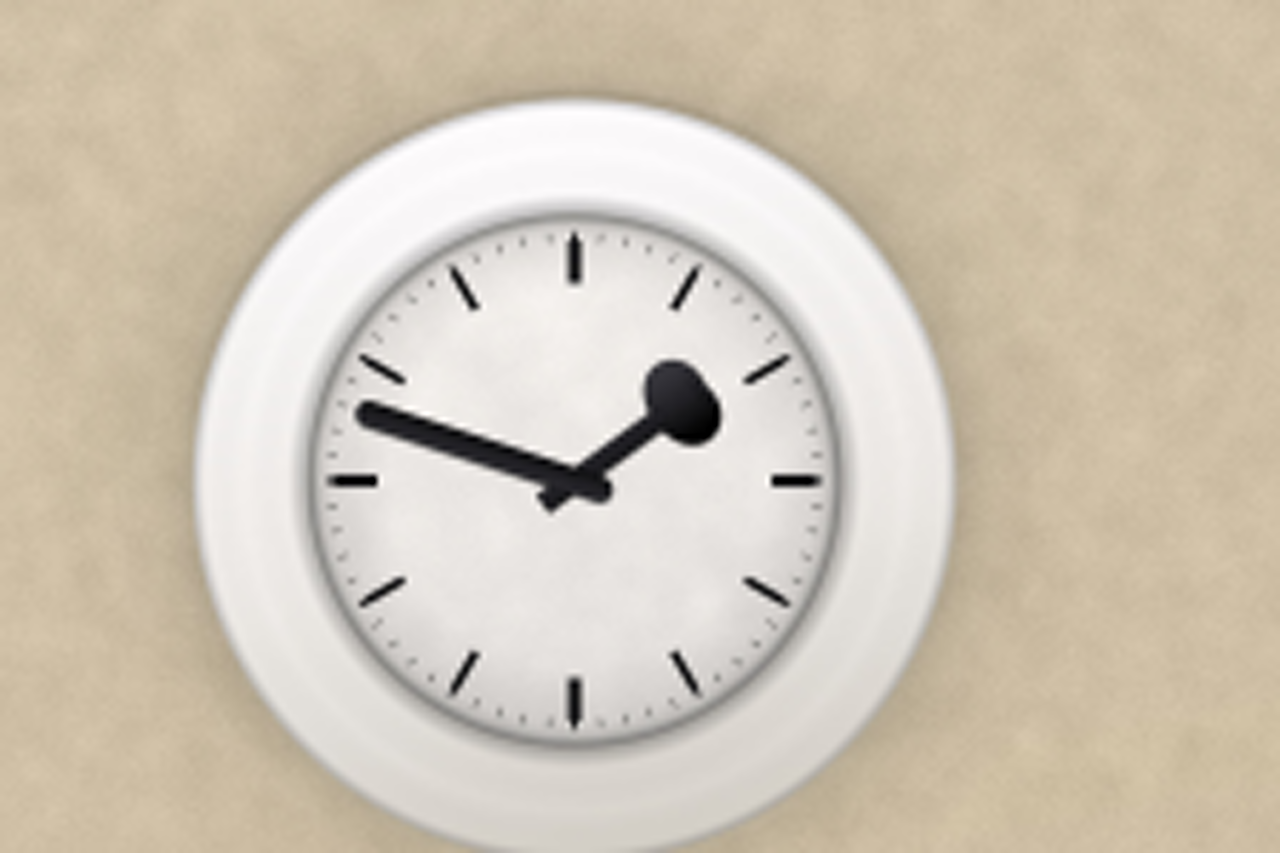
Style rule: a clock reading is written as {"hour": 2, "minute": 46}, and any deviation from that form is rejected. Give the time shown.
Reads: {"hour": 1, "minute": 48}
